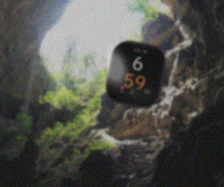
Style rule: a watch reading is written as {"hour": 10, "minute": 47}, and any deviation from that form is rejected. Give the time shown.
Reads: {"hour": 6, "minute": 59}
